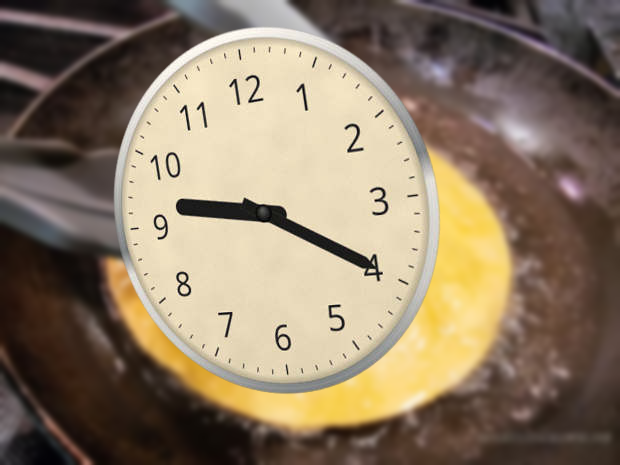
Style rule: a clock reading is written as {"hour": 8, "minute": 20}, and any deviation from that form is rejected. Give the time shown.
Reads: {"hour": 9, "minute": 20}
